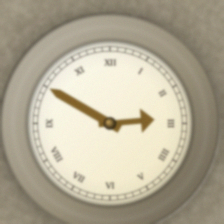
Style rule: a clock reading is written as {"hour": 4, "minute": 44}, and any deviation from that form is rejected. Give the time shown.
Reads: {"hour": 2, "minute": 50}
